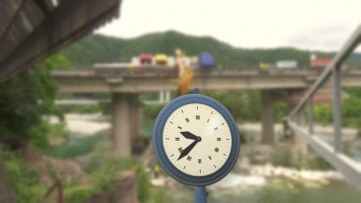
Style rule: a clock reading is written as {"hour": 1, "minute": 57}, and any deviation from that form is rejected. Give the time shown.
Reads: {"hour": 9, "minute": 38}
